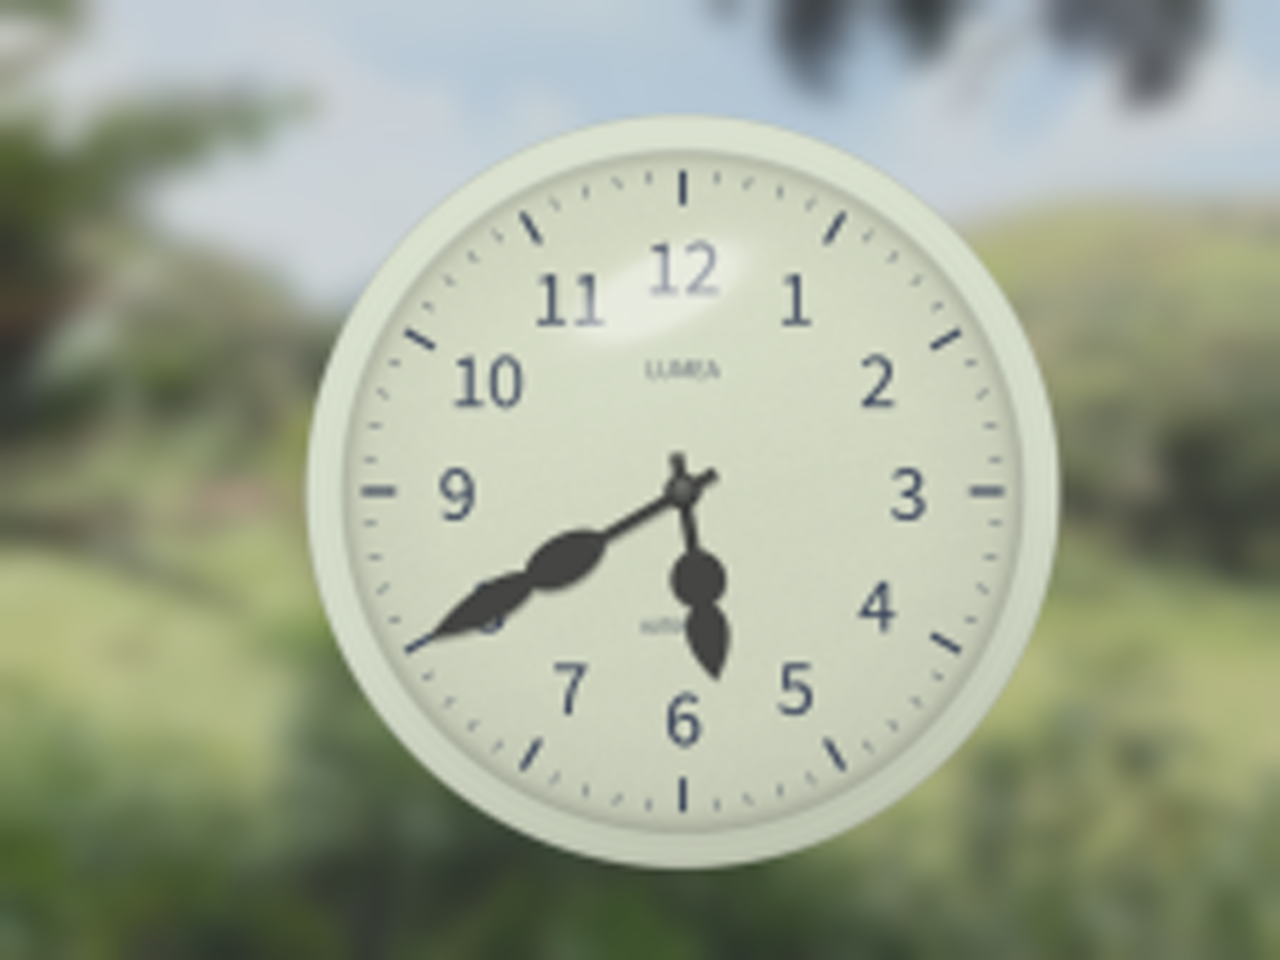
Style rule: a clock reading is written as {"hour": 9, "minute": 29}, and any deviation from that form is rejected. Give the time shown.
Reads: {"hour": 5, "minute": 40}
